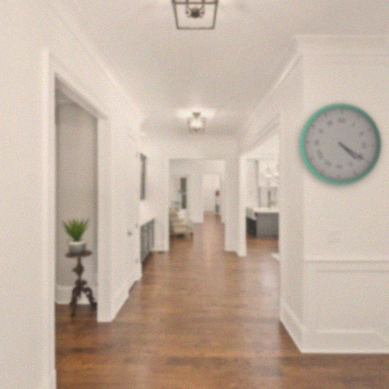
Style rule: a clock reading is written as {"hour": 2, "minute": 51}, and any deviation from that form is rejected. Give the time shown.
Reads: {"hour": 4, "minute": 20}
